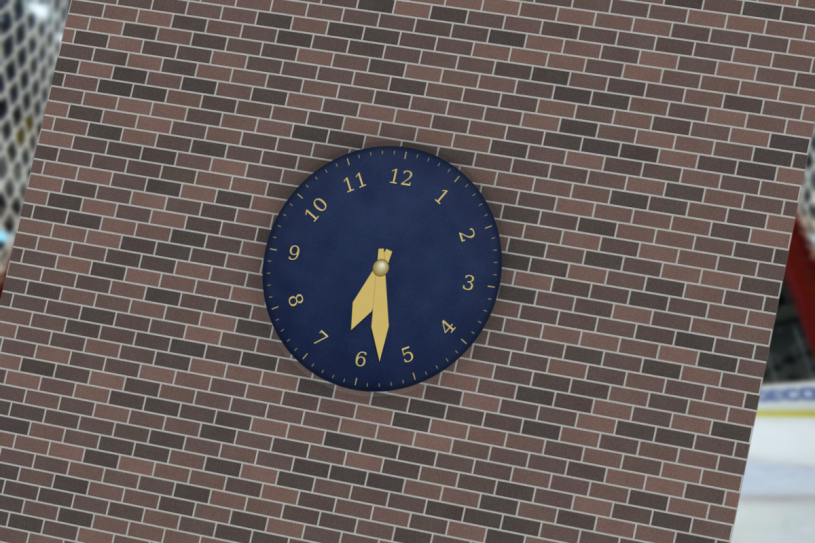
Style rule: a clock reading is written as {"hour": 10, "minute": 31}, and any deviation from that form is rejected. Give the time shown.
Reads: {"hour": 6, "minute": 28}
